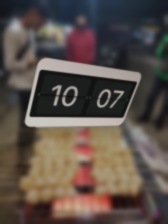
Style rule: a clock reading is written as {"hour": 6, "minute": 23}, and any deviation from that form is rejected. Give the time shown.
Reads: {"hour": 10, "minute": 7}
